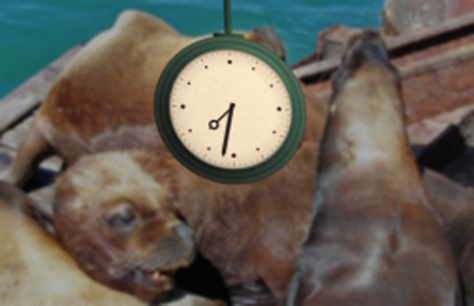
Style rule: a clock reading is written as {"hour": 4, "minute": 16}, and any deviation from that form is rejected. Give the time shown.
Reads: {"hour": 7, "minute": 32}
